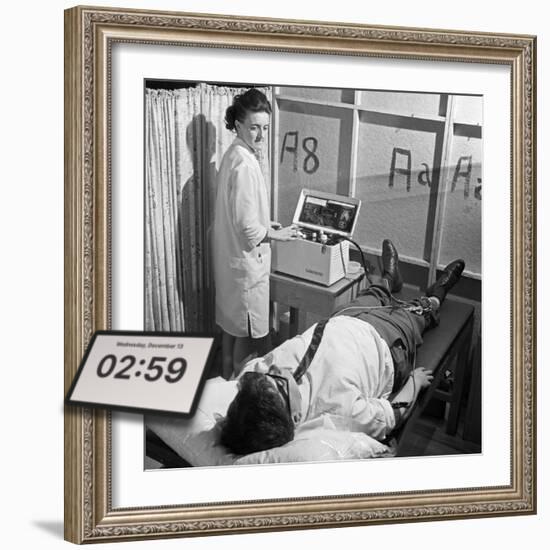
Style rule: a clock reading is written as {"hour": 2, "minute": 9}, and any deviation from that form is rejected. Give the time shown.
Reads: {"hour": 2, "minute": 59}
